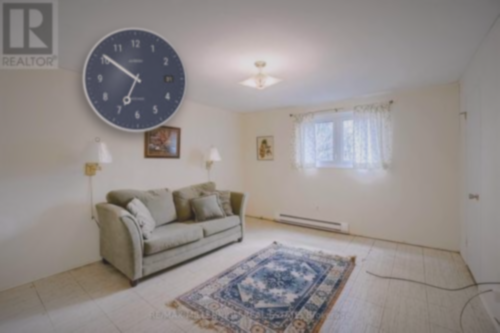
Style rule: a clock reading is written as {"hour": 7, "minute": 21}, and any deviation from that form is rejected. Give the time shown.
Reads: {"hour": 6, "minute": 51}
